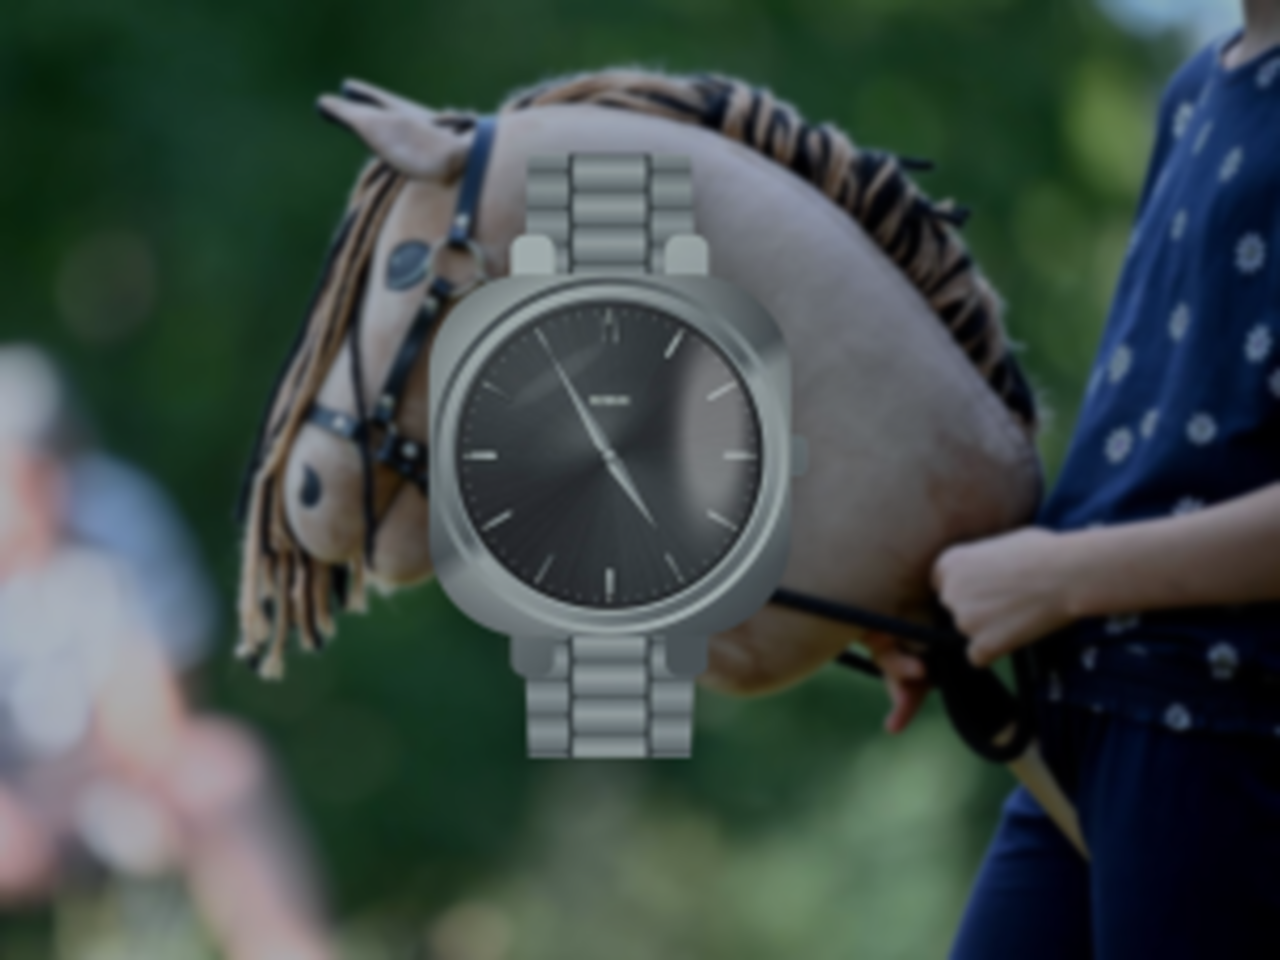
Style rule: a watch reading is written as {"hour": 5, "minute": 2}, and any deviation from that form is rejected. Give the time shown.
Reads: {"hour": 4, "minute": 55}
